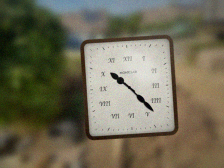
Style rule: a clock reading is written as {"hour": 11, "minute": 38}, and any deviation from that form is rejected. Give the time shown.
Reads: {"hour": 10, "minute": 23}
